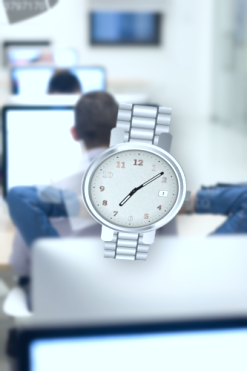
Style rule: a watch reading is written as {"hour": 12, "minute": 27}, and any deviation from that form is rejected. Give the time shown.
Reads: {"hour": 7, "minute": 8}
